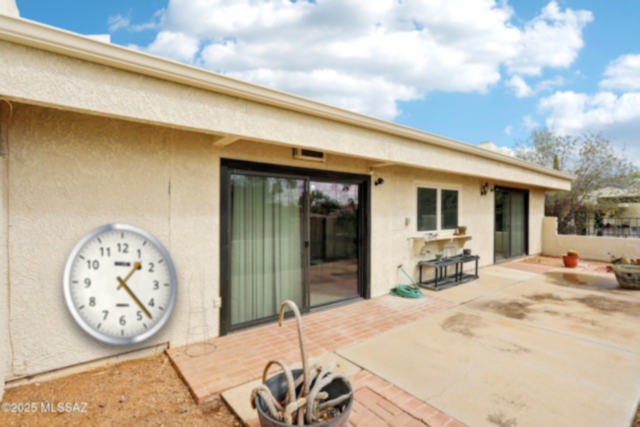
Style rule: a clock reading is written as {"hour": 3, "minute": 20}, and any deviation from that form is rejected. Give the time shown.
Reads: {"hour": 1, "minute": 23}
